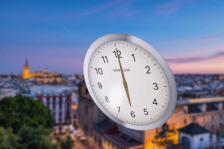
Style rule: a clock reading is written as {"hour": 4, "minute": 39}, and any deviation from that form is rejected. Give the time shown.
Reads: {"hour": 6, "minute": 0}
